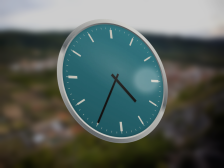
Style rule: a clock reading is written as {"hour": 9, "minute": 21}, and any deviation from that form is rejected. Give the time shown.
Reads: {"hour": 4, "minute": 35}
